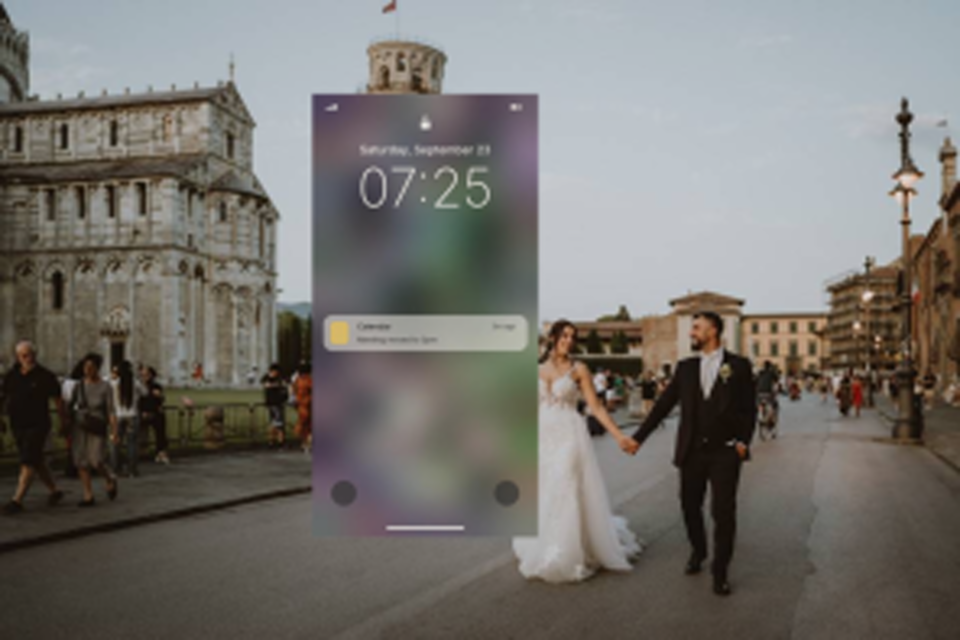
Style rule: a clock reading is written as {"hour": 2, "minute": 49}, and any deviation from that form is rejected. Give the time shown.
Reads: {"hour": 7, "minute": 25}
